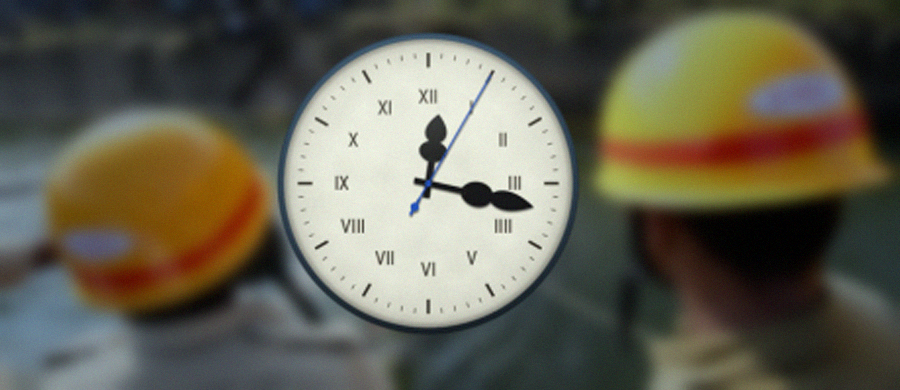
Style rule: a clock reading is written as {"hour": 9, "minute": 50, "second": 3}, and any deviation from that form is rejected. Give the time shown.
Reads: {"hour": 12, "minute": 17, "second": 5}
